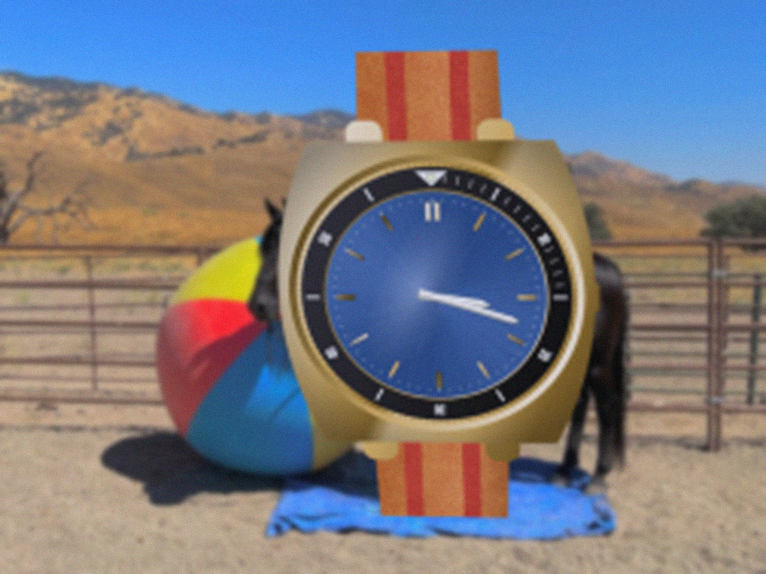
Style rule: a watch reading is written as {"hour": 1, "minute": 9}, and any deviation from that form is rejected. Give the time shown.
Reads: {"hour": 3, "minute": 18}
